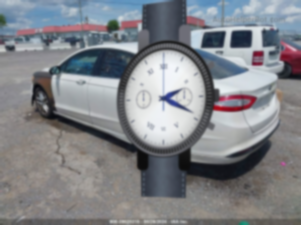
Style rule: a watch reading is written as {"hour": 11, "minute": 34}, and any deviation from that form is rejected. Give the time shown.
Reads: {"hour": 2, "minute": 19}
